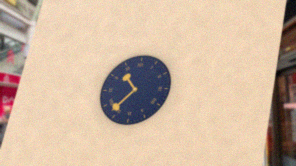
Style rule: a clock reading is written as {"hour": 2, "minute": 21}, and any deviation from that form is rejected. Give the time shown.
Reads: {"hour": 10, "minute": 37}
